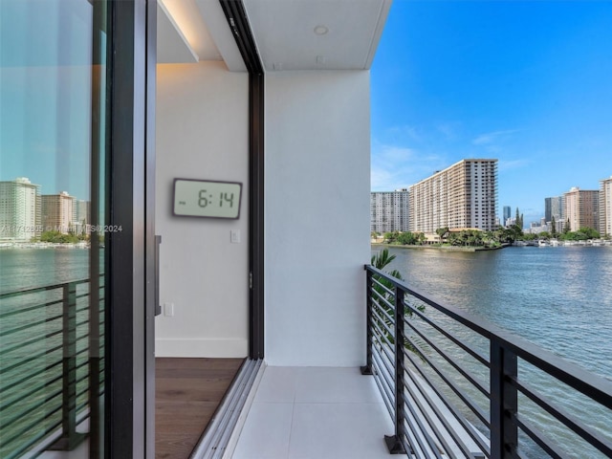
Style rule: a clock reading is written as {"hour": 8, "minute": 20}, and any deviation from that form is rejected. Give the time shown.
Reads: {"hour": 6, "minute": 14}
